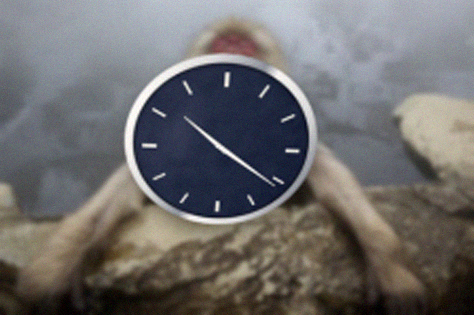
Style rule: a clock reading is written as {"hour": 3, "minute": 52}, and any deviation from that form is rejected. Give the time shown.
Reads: {"hour": 10, "minute": 21}
